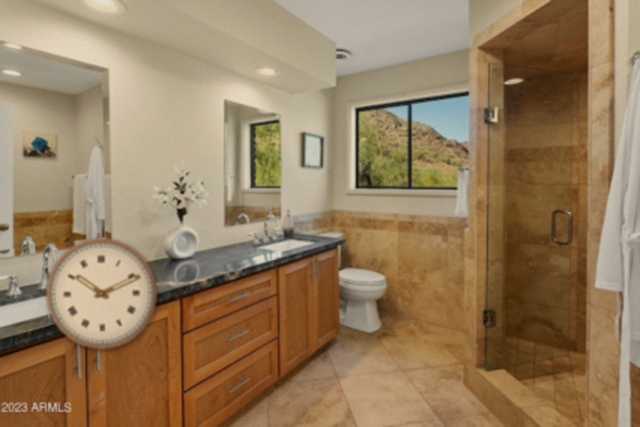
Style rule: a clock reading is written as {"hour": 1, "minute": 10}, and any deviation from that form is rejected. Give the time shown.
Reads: {"hour": 10, "minute": 11}
